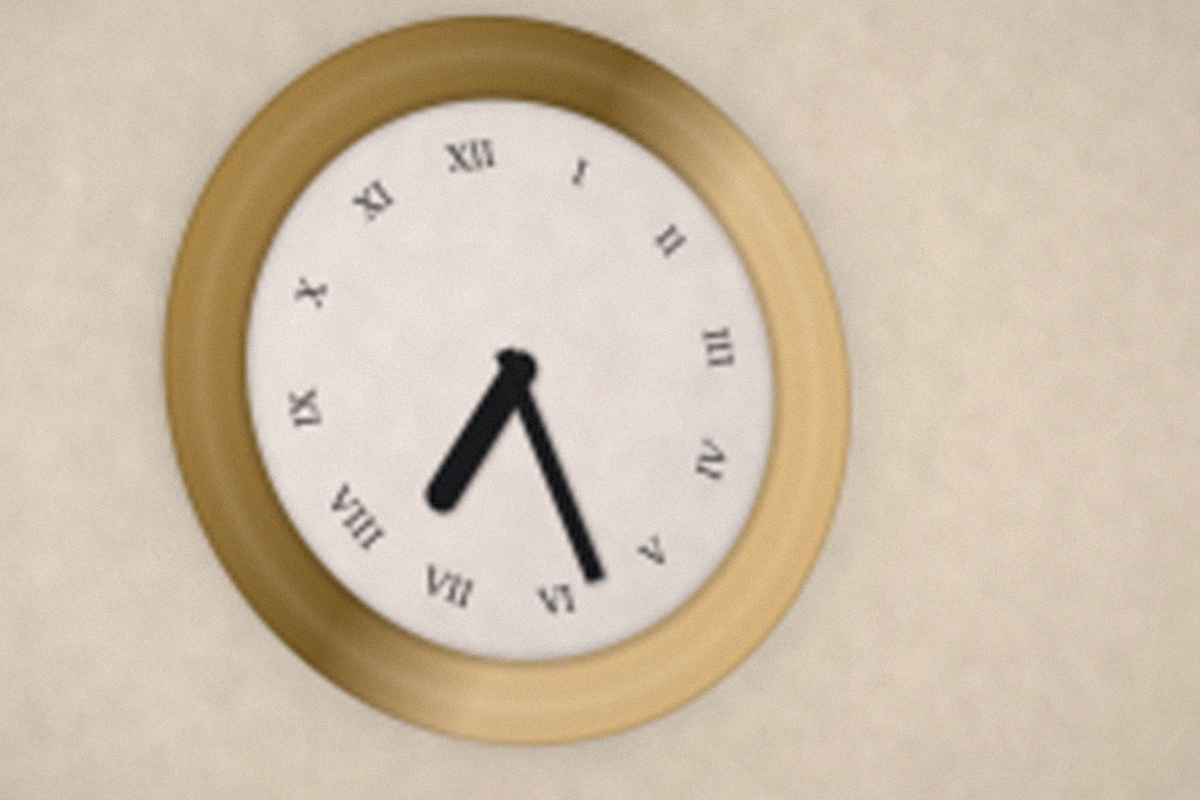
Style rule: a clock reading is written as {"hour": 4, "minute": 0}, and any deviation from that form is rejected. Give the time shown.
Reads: {"hour": 7, "minute": 28}
